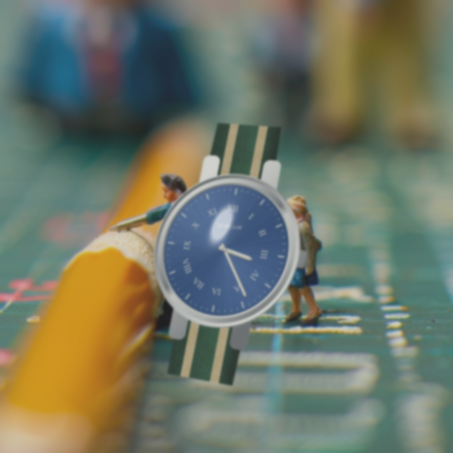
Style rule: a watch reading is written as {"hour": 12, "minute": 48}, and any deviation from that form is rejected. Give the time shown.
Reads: {"hour": 3, "minute": 24}
